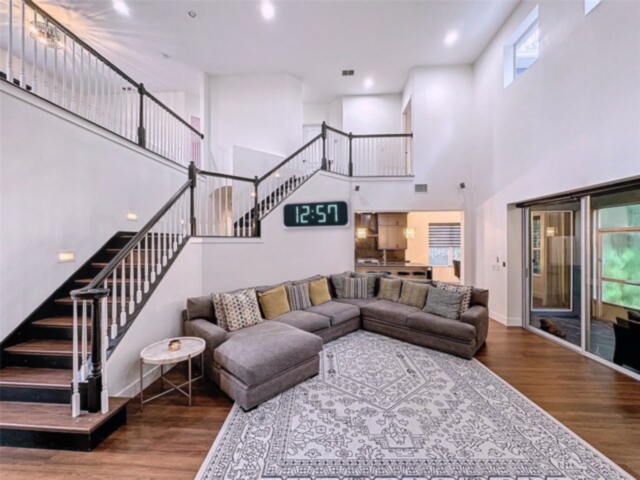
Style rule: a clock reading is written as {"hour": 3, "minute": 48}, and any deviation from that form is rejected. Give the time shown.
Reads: {"hour": 12, "minute": 57}
